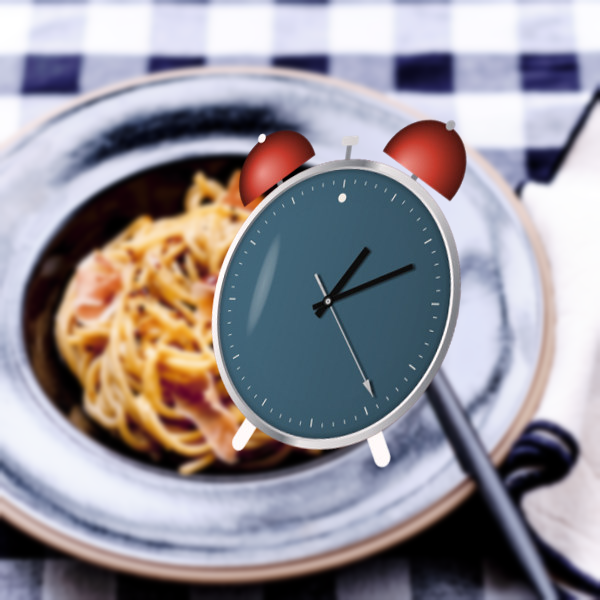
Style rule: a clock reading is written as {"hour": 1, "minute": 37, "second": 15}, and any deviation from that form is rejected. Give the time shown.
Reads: {"hour": 1, "minute": 11, "second": 24}
